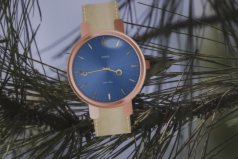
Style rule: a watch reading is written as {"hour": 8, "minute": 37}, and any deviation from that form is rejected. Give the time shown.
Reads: {"hour": 3, "minute": 44}
